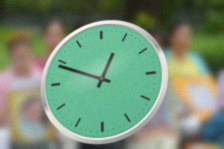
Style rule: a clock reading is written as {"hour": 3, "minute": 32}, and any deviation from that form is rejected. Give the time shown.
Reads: {"hour": 12, "minute": 49}
